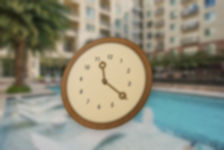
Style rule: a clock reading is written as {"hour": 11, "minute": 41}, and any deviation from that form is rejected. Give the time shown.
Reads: {"hour": 11, "minute": 20}
